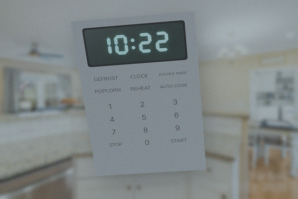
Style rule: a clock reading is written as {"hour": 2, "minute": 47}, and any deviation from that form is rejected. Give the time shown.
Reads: {"hour": 10, "minute": 22}
